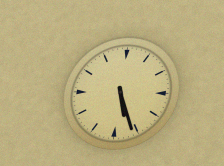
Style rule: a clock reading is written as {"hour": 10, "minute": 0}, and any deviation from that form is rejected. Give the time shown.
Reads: {"hour": 5, "minute": 26}
